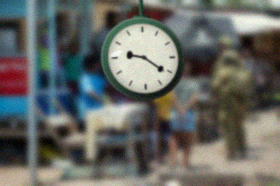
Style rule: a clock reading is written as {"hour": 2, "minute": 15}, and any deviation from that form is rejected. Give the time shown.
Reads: {"hour": 9, "minute": 21}
